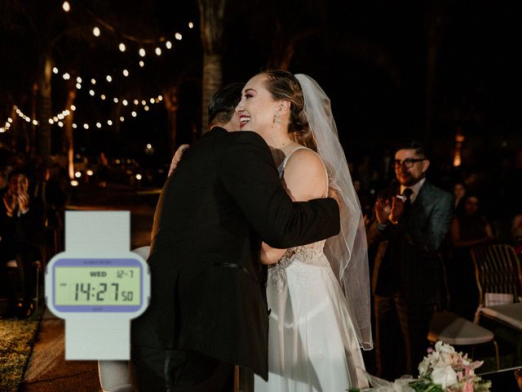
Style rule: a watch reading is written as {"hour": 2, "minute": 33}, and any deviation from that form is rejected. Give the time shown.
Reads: {"hour": 14, "minute": 27}
